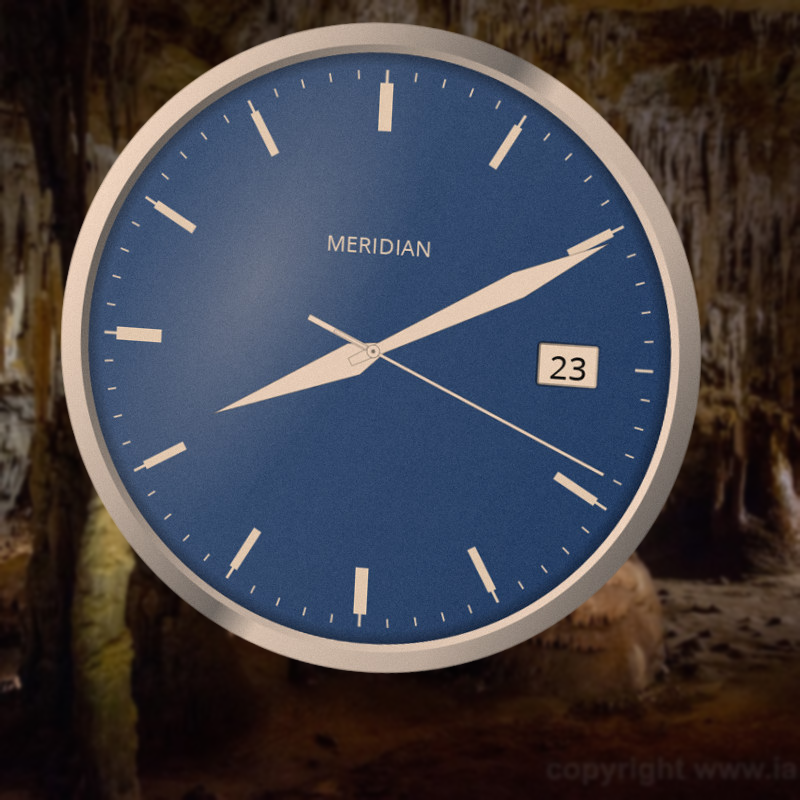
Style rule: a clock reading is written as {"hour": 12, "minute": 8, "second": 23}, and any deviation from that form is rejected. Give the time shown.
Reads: {"hour": 8, "minute": 10, "second": 19}
